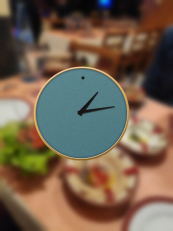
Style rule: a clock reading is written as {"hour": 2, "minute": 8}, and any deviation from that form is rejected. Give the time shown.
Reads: {"hour": 1, "minute": 13}
